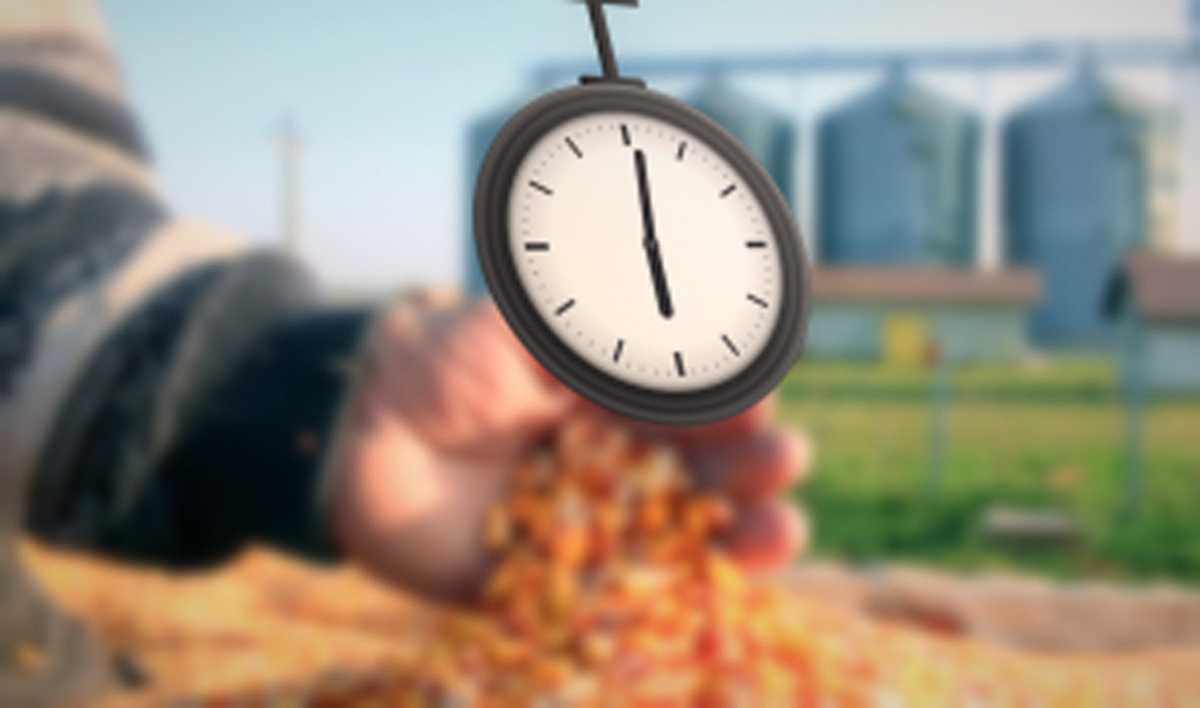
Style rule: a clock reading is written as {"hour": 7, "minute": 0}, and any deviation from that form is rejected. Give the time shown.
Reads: {"hour": 6, "minute": 1}
